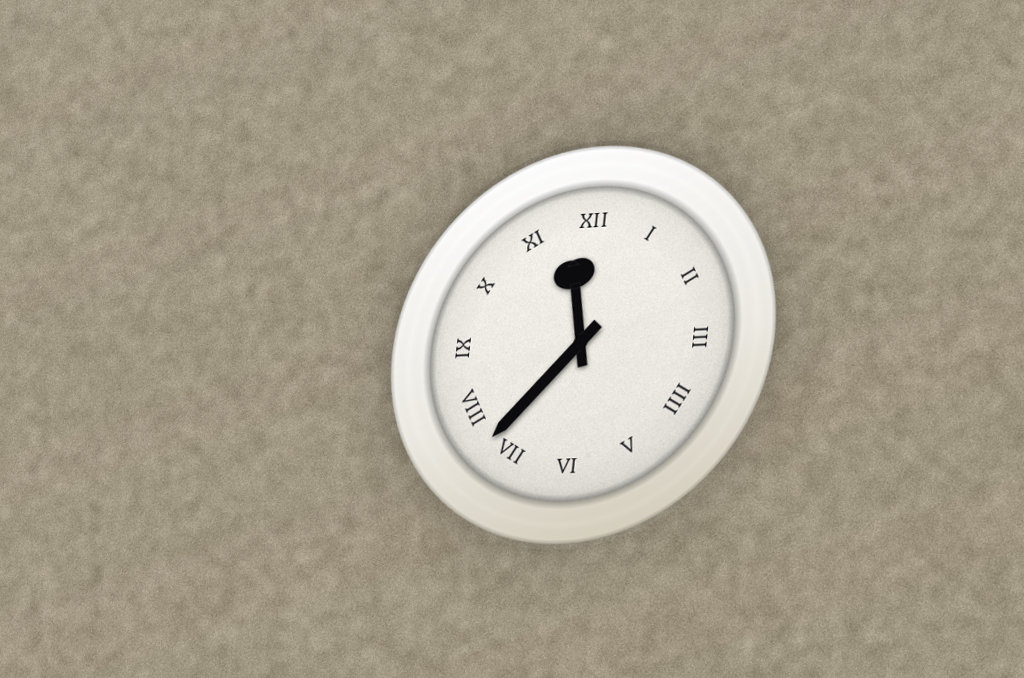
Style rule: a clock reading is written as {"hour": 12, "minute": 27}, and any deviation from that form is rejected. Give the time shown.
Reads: {"hour": 11, "minute": 37}
